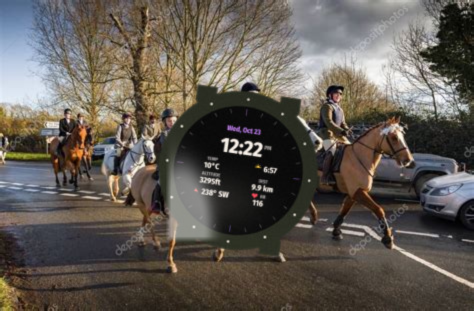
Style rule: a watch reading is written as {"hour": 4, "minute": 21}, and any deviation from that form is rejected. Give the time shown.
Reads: {"hour": 12, "minute": 22}
